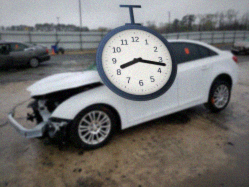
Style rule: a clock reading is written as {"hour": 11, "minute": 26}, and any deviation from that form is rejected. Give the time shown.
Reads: {"hour": 8, "minute": 17}
